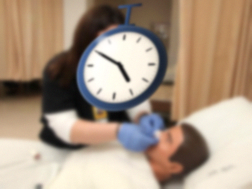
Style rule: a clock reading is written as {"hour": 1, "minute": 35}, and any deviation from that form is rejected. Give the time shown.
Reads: {"hour": 4, "minute": 50}
